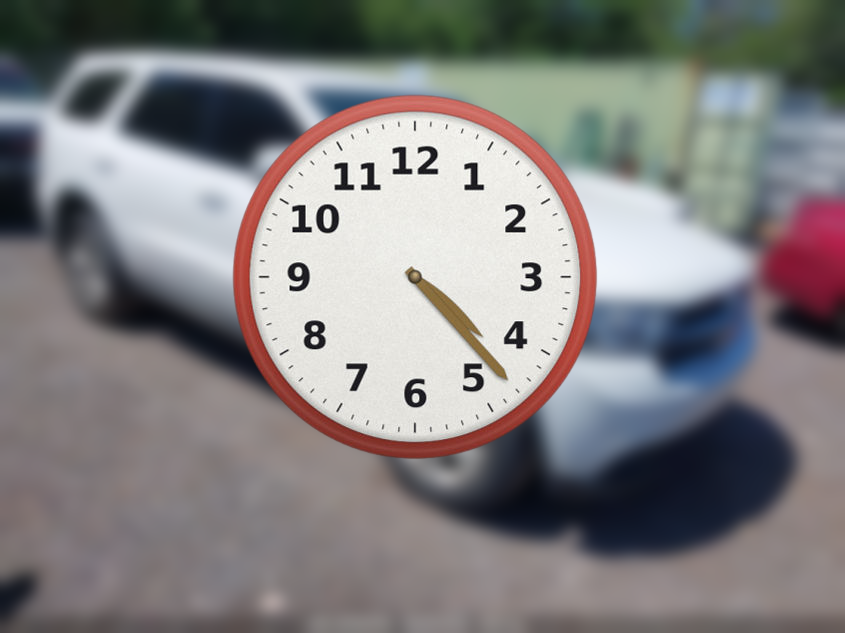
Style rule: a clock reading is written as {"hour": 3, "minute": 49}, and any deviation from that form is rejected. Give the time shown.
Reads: {"hour": 4, "minute": 23}
